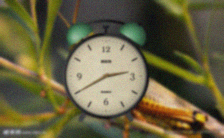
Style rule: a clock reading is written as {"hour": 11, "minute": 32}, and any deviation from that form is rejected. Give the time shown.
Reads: {"hour": 2, "minute": 40}
